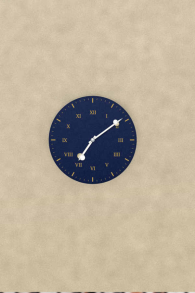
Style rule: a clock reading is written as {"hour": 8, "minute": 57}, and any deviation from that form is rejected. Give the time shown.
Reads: {"hour": 7, "minute": 9}
